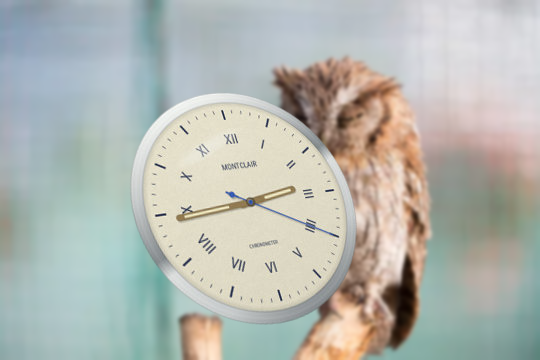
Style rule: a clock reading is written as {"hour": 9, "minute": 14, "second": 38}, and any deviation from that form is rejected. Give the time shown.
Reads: {"hour": 2, "minute": 44, "second": 20}
